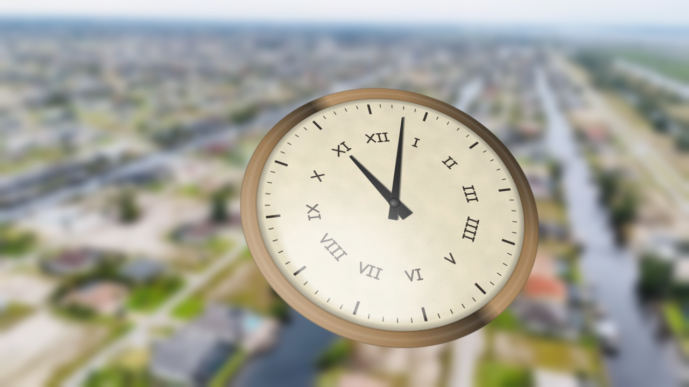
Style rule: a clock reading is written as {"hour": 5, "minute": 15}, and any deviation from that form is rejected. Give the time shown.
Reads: {"hour": 11, "minute": 3}
